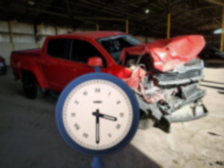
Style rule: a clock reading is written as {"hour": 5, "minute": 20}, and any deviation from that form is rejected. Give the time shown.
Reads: {"hour": 3, "minute": 30}
